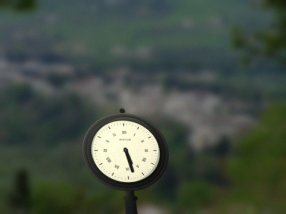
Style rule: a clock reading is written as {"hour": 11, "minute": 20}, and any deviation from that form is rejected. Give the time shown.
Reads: {"hour": 5, "minute": 28}
